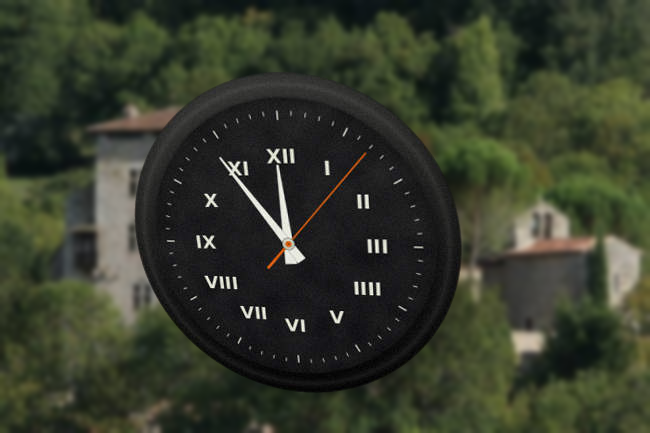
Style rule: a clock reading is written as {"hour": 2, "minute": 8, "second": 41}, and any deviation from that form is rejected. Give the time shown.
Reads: {"hour": 11, "minute": 54, "second": 7}
